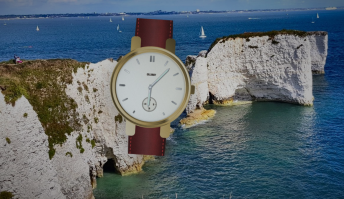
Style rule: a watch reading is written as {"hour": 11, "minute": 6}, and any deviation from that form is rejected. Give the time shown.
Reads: {"hour": 6, "minute": 7}
